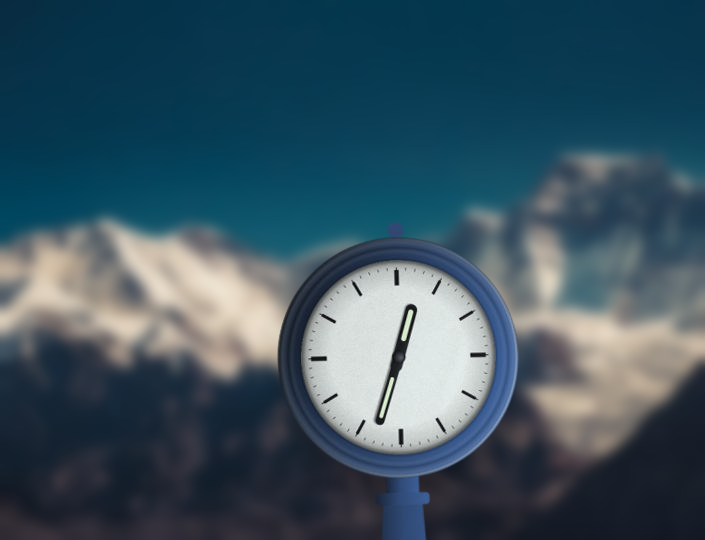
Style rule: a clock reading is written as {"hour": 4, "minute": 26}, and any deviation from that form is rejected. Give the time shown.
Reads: {"hour": 12, "minute": 33}
